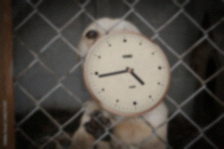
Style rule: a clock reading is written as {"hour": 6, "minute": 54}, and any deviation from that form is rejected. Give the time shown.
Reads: {"hour": 4, "minute": 44}
